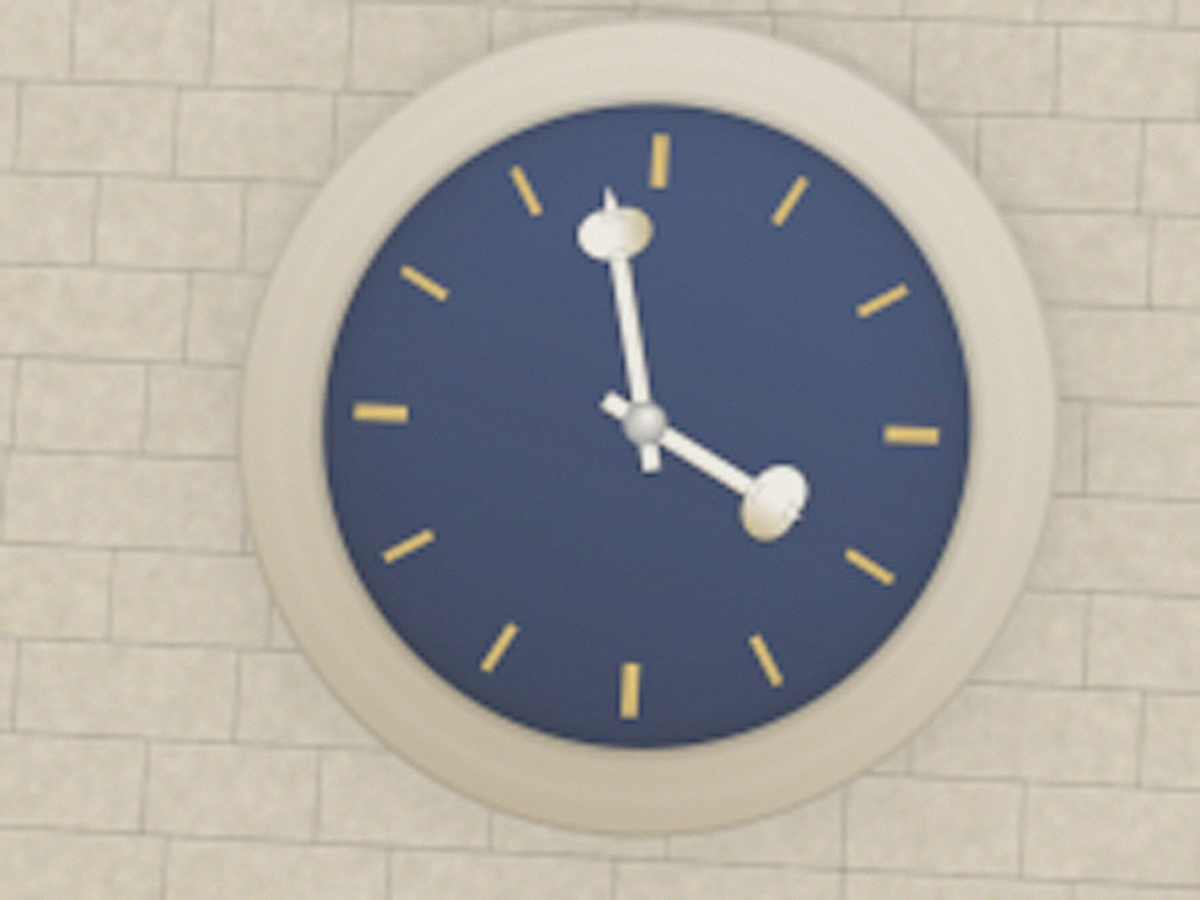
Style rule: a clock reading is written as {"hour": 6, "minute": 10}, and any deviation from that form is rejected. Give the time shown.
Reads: {"hour": 3, "minute": 58}
